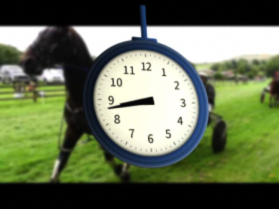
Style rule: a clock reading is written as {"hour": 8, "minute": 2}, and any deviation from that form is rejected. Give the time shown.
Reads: {"hour": 8, "minute": 43}
